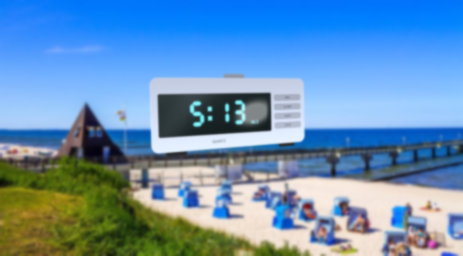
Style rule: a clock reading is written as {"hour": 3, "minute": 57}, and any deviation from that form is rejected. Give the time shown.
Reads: {"hour": 5, "minute": 13}
